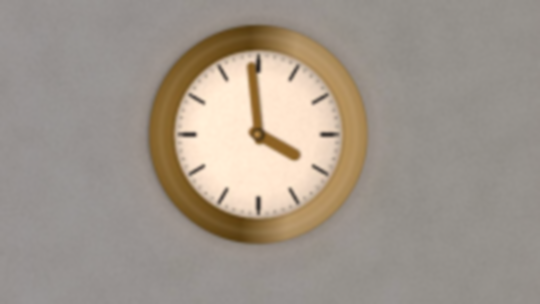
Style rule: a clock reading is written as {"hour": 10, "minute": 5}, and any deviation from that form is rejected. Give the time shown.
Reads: {"hour": 3, "minute": 59}
